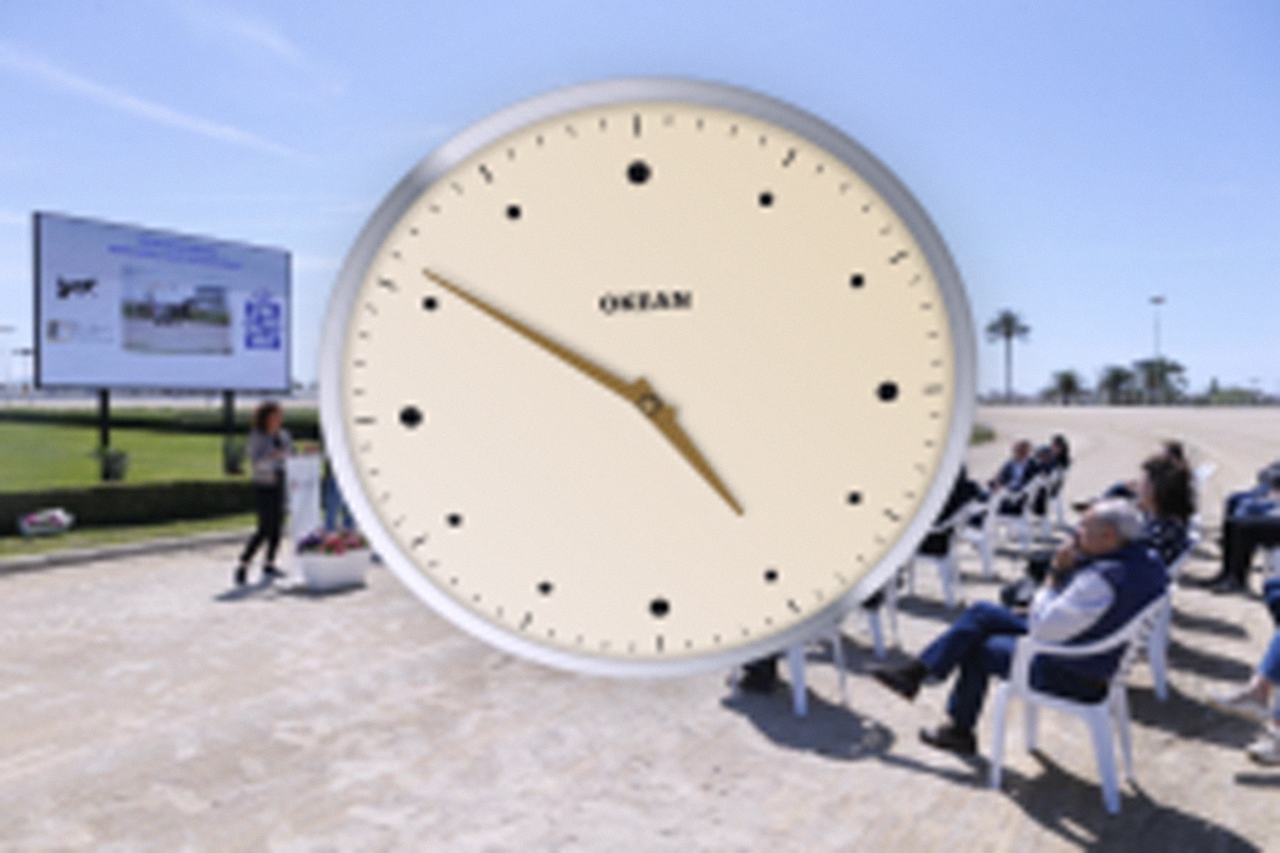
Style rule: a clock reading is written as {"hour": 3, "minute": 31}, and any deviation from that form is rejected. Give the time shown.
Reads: {"hour": 4, "minute": 51}
